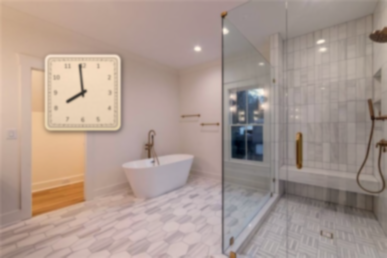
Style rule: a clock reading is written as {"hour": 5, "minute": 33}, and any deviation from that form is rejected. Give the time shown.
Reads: {"hour": 7, "minute": 59}
